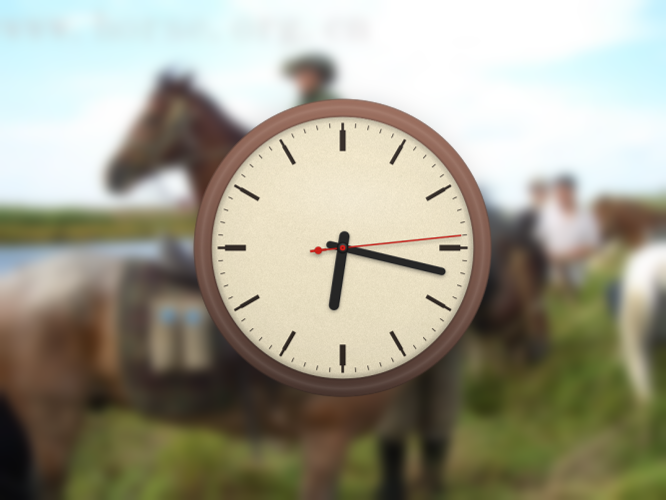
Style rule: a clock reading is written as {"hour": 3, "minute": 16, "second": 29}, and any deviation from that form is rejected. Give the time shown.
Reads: {"hour": 6, "minute": 17, "second": 14}
